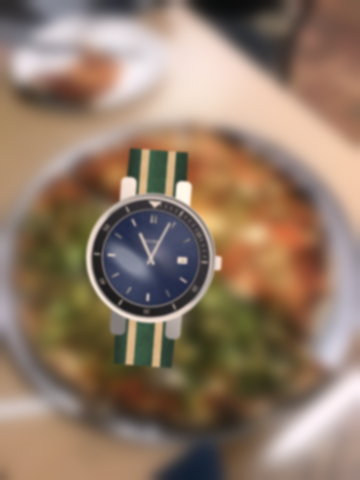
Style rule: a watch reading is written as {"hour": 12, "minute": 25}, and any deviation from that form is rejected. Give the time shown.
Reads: {"hour": 11, "minute": 4}
